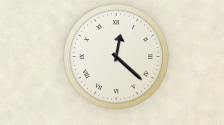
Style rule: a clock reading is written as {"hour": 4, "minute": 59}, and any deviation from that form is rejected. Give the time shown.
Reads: {"hour": 12, "minute": 22}
